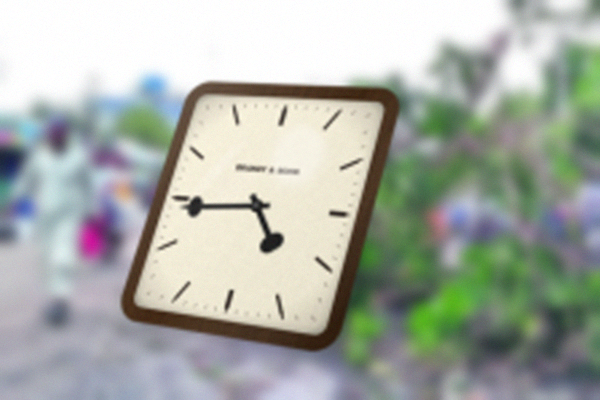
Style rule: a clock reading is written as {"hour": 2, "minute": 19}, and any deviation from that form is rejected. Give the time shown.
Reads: {"hour": 4, "minute": 44}
